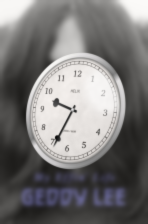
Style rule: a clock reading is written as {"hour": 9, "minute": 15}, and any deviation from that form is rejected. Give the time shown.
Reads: {"hour": 9, "minute": 34}
